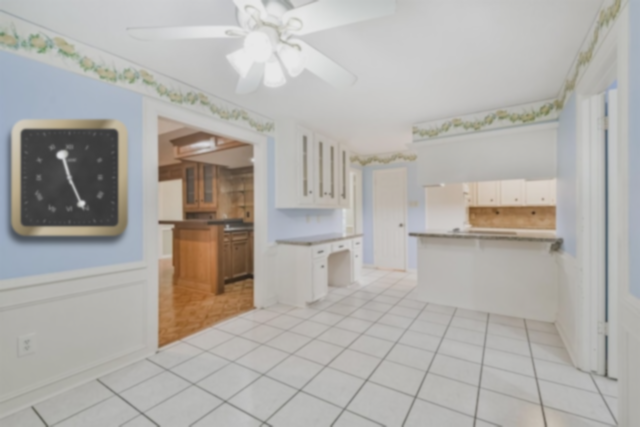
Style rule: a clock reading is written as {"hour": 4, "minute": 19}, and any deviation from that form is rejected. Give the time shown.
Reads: {"hour": 11, "minute": 26}
